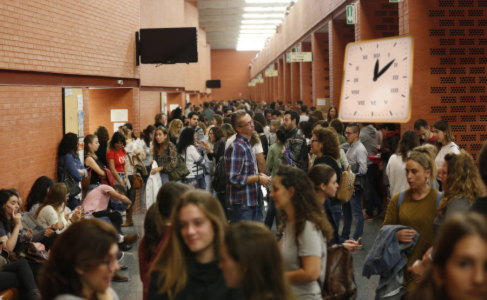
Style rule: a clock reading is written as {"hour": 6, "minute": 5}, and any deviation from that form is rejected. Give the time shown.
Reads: {"hour": 12, "minute": 8}
